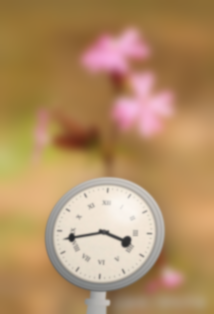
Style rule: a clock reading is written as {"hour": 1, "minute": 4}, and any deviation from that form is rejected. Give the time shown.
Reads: {"hour": 3, "minute": 43}
